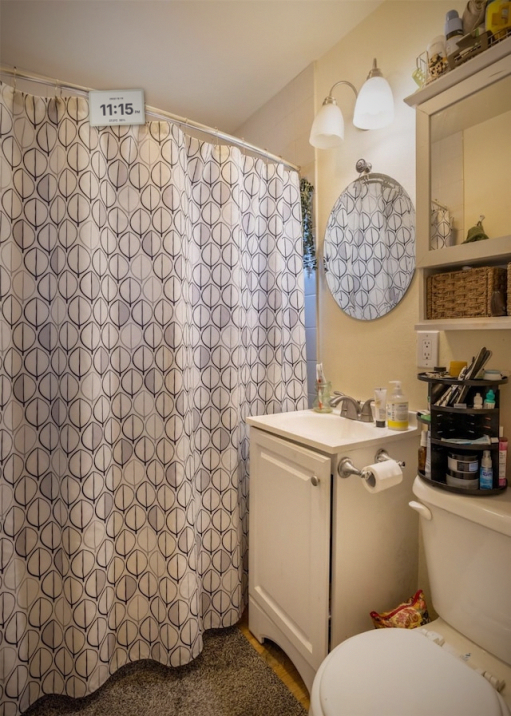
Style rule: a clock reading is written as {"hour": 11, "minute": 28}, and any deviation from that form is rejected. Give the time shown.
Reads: {"hour": 11, "minute": 15}
